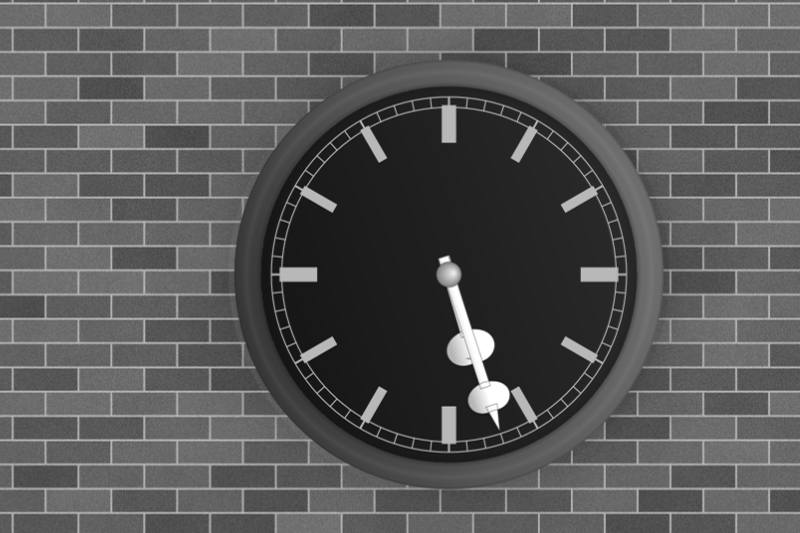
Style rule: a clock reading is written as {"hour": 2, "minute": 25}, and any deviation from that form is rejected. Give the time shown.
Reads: {"hour": 5, "minute": 27}
